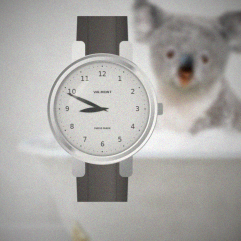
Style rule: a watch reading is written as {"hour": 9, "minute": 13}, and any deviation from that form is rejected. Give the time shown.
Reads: {"hour": 8, "minute": 49}
